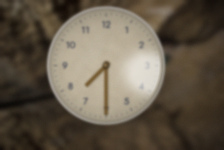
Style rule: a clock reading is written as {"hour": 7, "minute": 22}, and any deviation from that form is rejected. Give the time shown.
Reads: {"hour": 7, "minute": 30}
